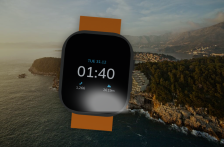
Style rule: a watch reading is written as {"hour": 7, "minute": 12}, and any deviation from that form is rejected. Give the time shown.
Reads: {"hour": 1, "minute": 40}
